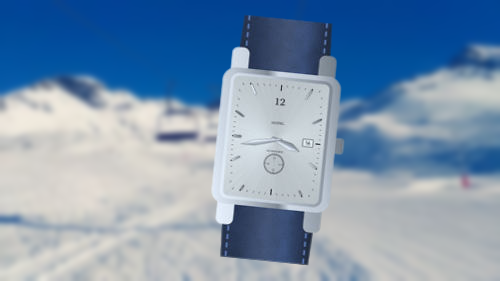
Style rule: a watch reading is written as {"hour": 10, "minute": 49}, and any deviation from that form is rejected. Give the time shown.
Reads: {"hour": 3, "minute": 43}
